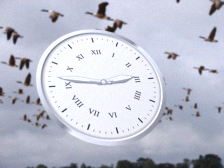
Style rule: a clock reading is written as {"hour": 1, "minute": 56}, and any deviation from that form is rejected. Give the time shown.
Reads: {"hour": 2, "minute": 47}
